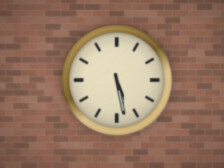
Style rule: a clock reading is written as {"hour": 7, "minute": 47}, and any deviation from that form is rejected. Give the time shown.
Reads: {"hour": 5, "minute": 28}
